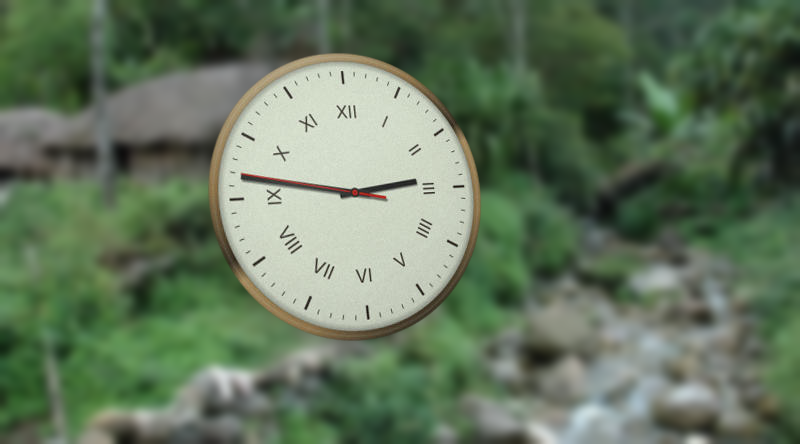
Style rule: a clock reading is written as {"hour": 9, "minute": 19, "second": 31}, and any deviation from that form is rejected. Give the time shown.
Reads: {"hour": 2, "minute": 46, "second": 47}
